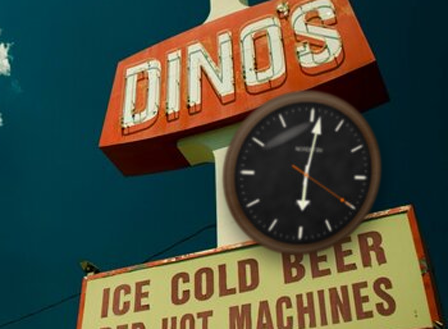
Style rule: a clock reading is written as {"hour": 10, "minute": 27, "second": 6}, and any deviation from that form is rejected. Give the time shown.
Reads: {"hour": 6, "minute": 1, "second": 20}
